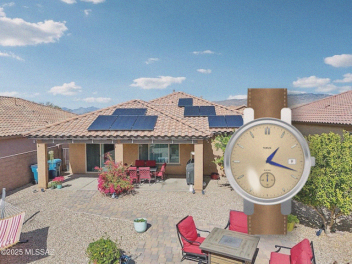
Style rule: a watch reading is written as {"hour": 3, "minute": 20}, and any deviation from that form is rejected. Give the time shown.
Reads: {"hour": 1, "minute": 18}
